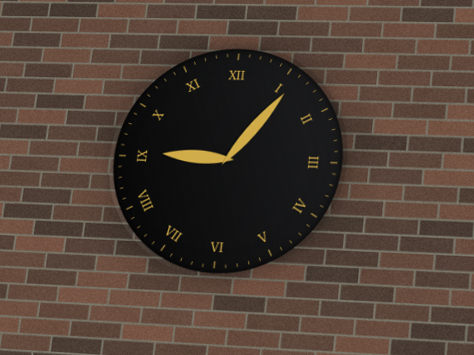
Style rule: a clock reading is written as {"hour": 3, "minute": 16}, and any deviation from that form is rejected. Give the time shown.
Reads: {"hour": 9, "minute": 6}
